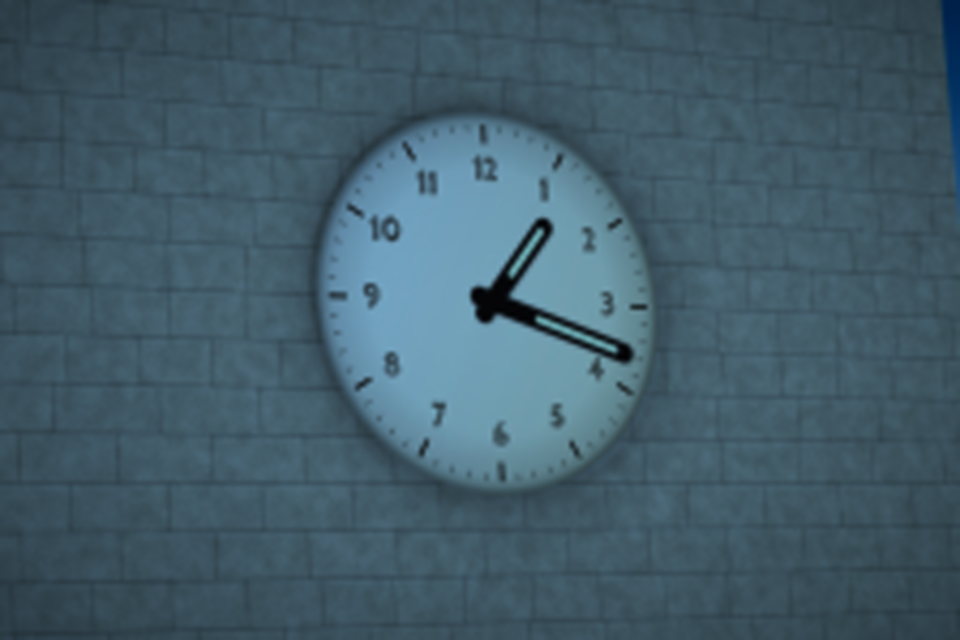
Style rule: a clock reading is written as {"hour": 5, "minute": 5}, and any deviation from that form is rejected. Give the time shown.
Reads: {"hour": 1, "minute": 18}
